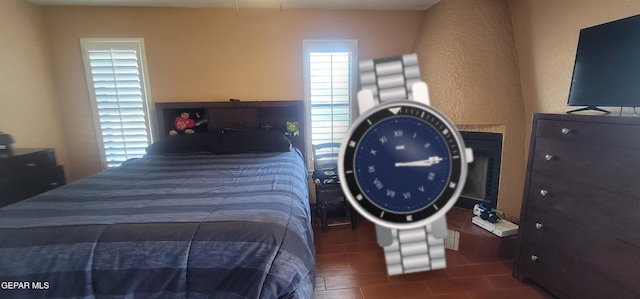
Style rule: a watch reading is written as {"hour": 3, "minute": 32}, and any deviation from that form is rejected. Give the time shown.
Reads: {"hour": 3, "minute": 15}
